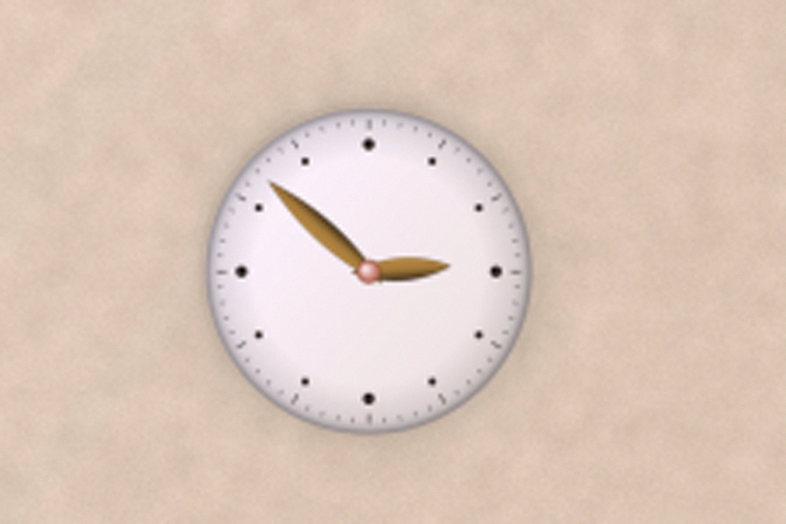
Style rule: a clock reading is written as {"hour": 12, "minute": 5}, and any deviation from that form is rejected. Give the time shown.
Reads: {"hour": 2, "minute": 52}
